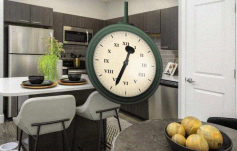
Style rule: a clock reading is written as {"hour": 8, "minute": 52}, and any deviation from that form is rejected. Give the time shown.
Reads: {"hour": 12, "minute": 34}
